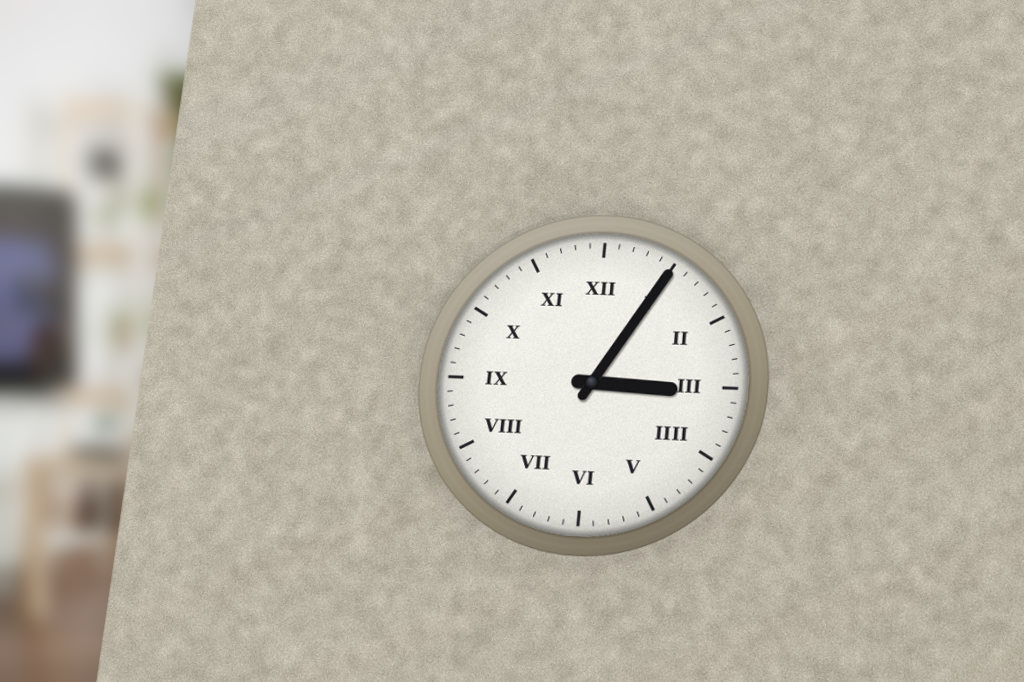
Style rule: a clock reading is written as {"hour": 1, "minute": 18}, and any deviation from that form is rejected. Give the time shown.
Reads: {"hour": 3, "minute": 5}
